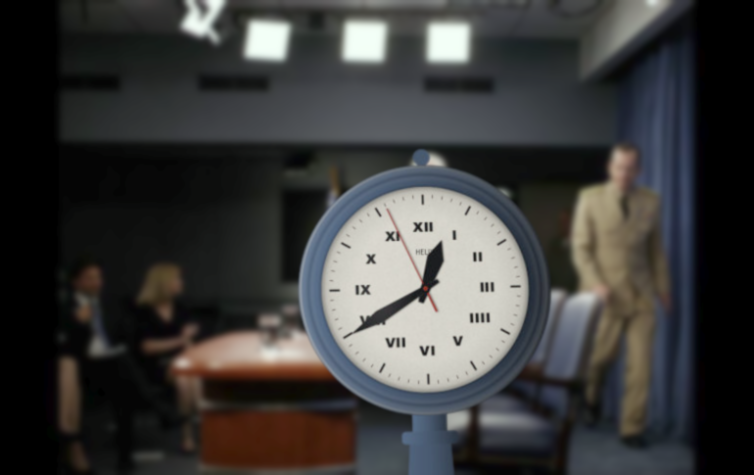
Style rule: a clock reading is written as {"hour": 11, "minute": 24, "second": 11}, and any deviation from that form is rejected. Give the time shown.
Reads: {"hour": 12, "minute": 39, "second": 56}
